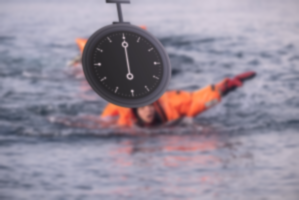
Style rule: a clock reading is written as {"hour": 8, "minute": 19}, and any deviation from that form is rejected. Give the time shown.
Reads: {"hour": 6, "minute": 0}
